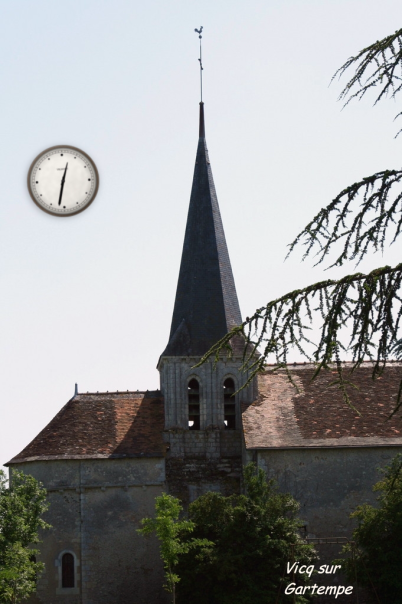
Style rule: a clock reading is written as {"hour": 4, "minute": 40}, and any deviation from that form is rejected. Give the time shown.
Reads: {"hour": 12, "minute": 32}
